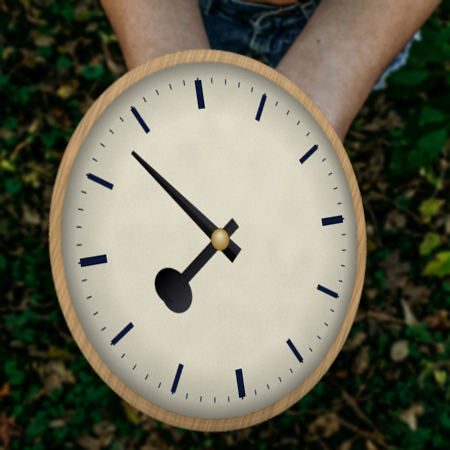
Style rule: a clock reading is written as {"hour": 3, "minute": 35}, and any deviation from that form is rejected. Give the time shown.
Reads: {"hour": 7, "minute": 53}
